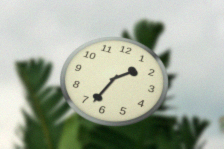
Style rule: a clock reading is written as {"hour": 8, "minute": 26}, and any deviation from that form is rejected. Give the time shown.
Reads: {"hour": 1, "minute": 33}
